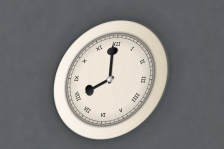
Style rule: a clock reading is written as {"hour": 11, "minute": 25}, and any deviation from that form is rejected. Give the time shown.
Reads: {"hour": 7, "minute": 59}
